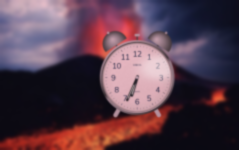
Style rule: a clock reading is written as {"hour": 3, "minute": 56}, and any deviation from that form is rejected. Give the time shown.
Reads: {"hour": 6, "minute": 34}
